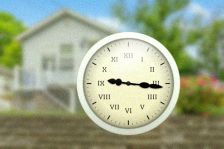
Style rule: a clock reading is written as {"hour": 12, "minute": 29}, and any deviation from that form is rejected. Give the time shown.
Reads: {"hour": 9, "minute": 16}
